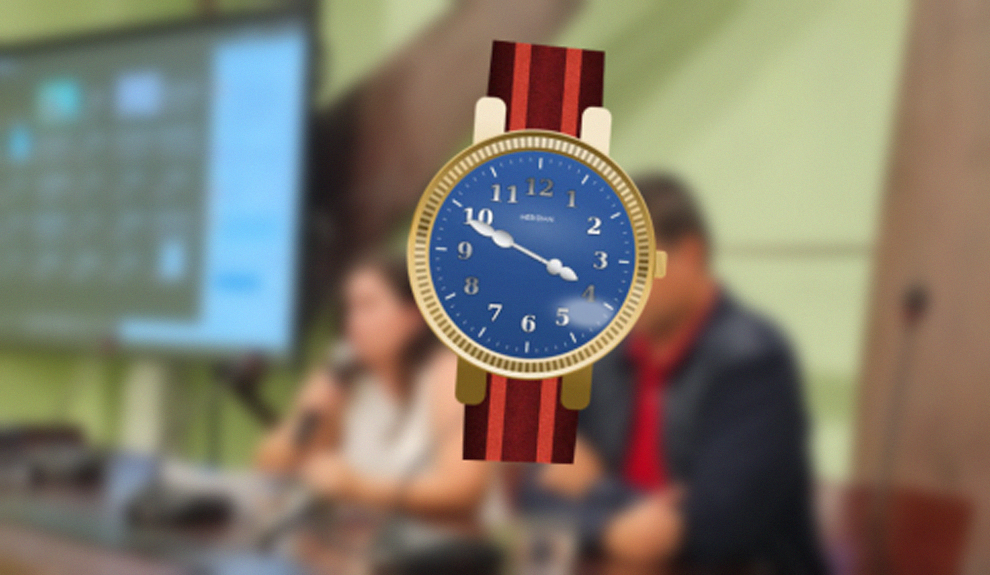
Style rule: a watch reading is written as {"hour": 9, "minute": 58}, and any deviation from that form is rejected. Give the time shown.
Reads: {"hour": 3, "minute": 49}
